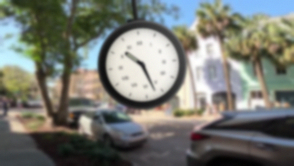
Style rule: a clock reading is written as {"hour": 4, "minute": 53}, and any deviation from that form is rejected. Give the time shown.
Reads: {"hour": 10, "minute": 27}
